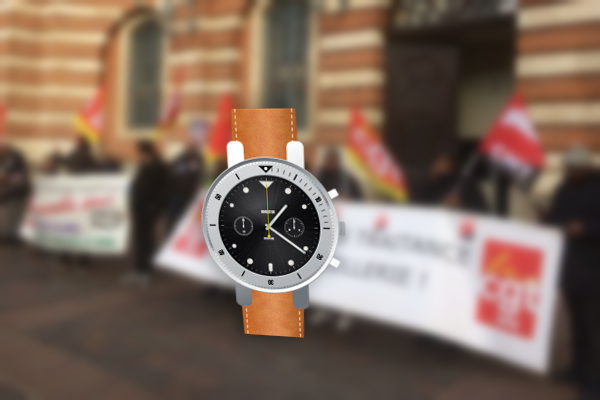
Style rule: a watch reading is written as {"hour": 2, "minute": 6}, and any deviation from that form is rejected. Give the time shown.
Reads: {"hour": 1, "minute": 21}
